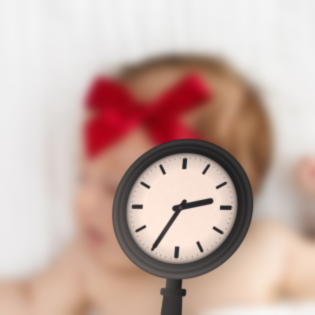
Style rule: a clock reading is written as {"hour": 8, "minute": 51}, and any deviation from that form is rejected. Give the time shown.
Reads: {"hour": 2, "minute": 35}
